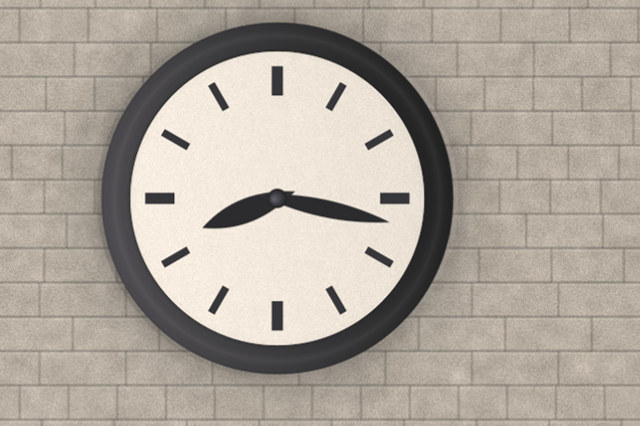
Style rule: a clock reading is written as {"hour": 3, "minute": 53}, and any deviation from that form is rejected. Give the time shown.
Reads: {"hour": 8, "minute": 17}
